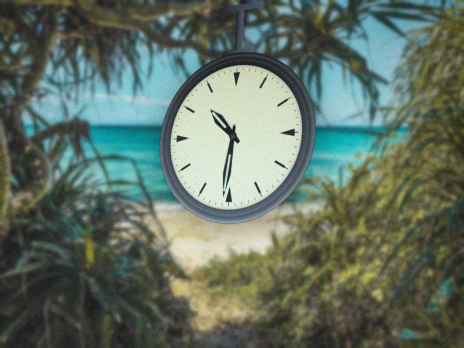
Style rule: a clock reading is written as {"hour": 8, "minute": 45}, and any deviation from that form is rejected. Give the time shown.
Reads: {"hour": 10, "minute": 31}
